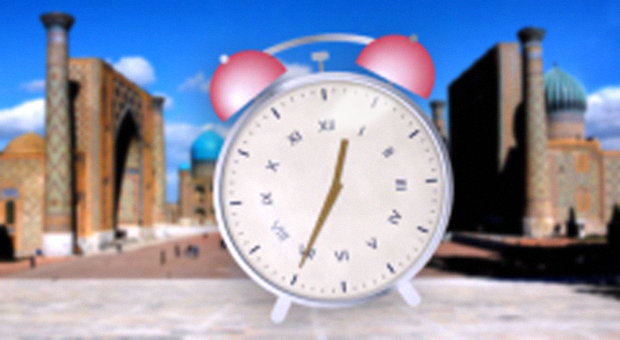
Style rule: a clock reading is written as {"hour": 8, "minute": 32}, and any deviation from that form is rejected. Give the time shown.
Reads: {"hour": 12, "minute": 35}
